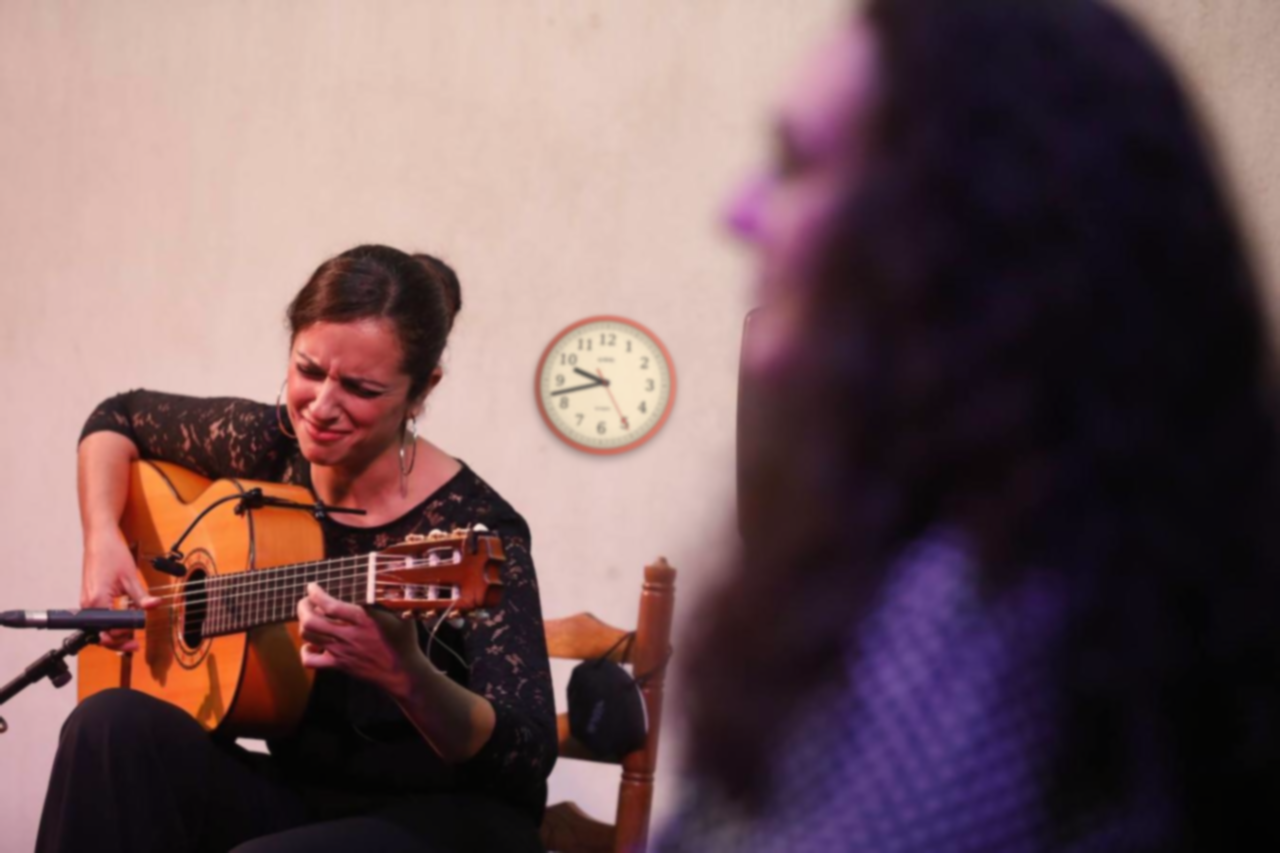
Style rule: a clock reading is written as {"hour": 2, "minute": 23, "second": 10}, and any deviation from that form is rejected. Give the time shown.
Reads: {"hour": 9, "minute": 42, "second": 25}
